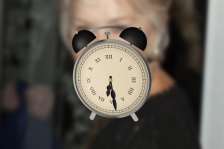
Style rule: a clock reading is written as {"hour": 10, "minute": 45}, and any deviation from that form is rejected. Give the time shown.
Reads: {"hour": 6, "minute": 29}
